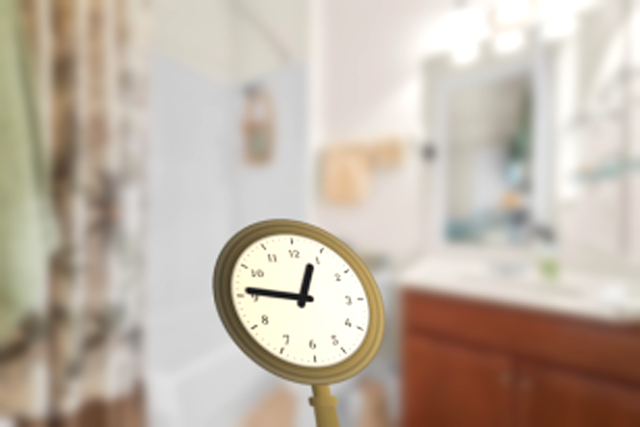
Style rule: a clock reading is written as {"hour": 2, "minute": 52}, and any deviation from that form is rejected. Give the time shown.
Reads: {"hour": 12, "minute": 46}
